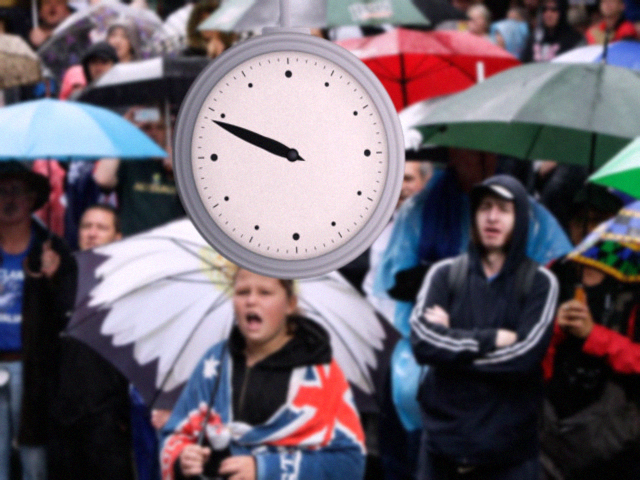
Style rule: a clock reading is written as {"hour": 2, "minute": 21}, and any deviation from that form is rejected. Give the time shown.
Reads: {"hour": 9, "minute": 49}
